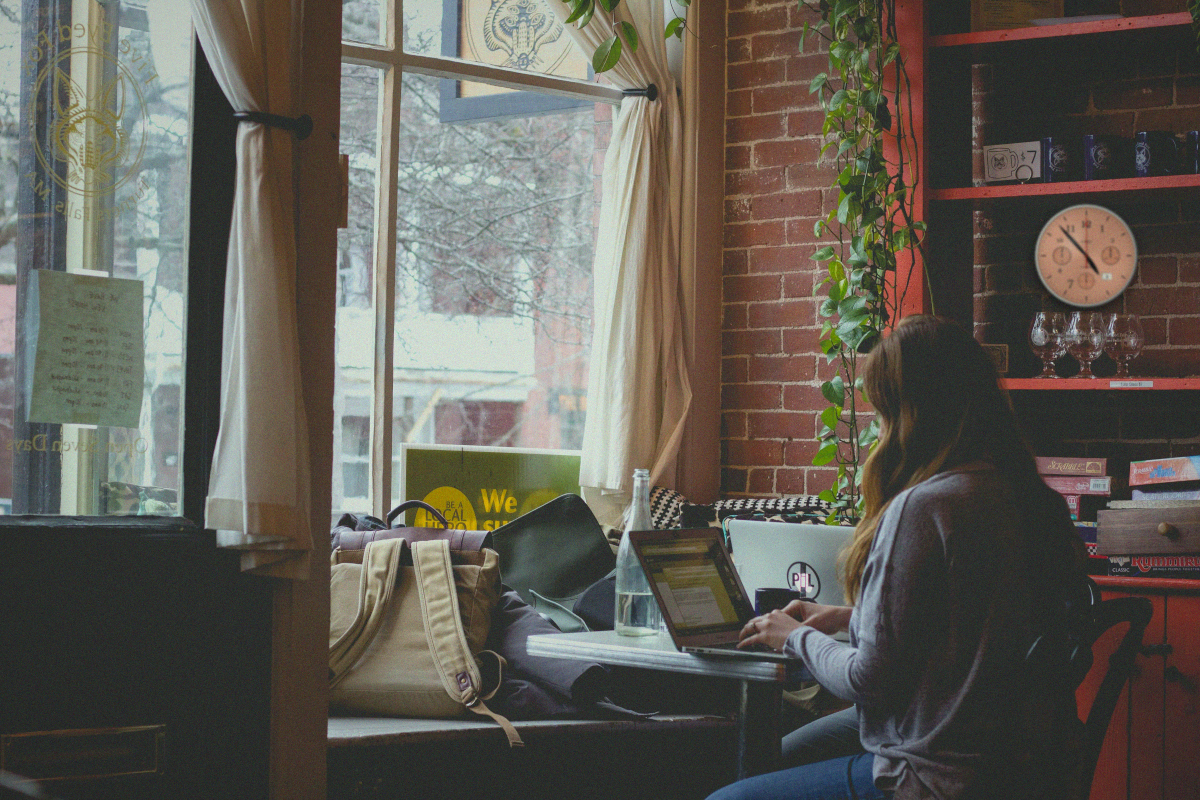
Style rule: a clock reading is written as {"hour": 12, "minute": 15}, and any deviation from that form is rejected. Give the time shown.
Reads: {"hour": 4, "minute": 53}
